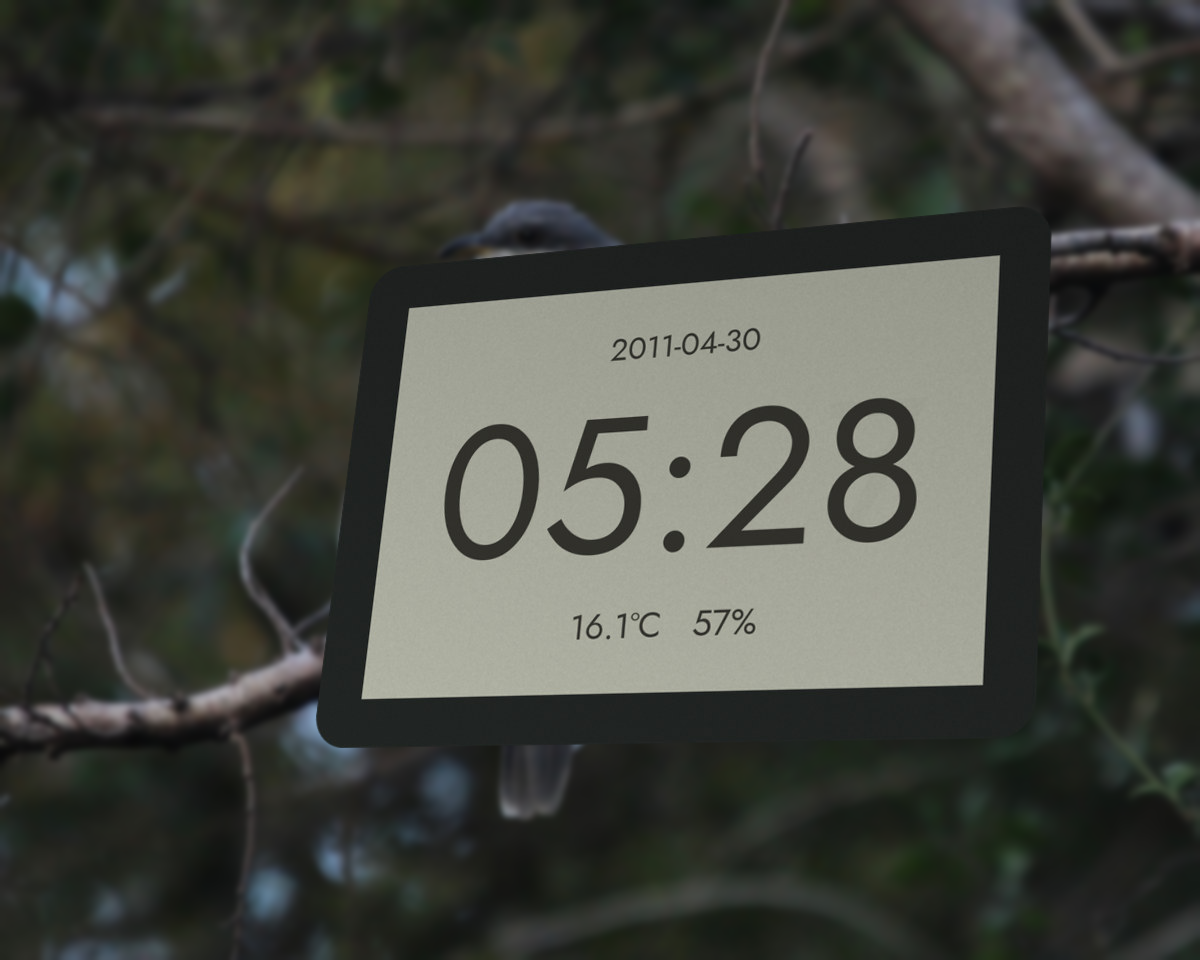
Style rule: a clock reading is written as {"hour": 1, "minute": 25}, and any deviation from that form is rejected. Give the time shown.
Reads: {"hour": 5, "minute": 28}
